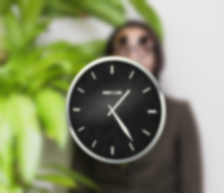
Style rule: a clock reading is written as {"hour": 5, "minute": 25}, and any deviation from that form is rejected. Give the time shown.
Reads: {"hour": 1, "minute": 24}
